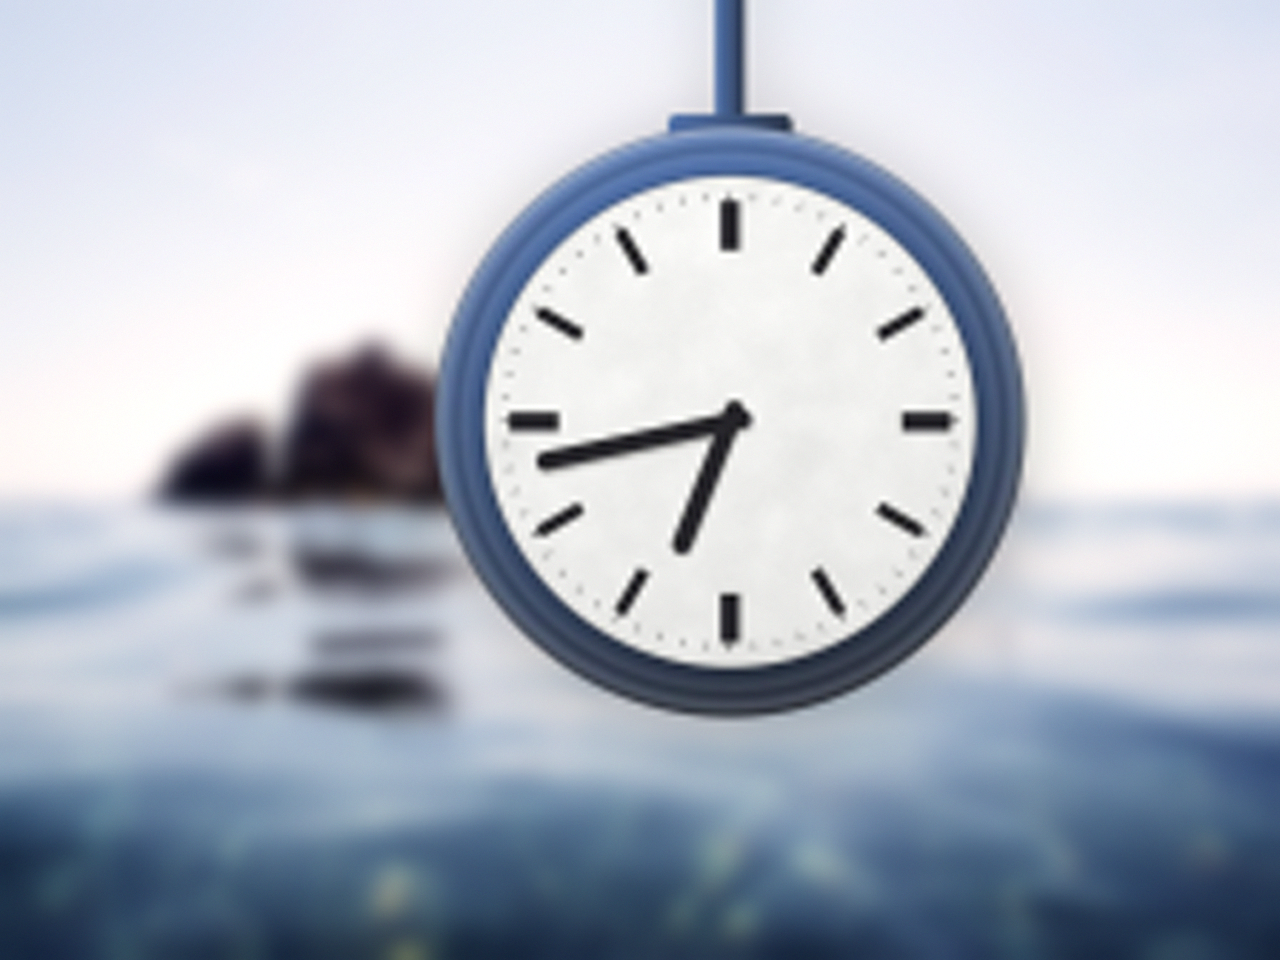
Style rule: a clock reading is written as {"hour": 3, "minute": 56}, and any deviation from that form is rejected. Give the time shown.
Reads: {"hour": 6, "minute": 43}
